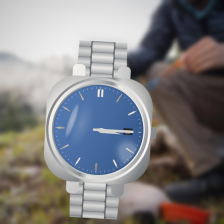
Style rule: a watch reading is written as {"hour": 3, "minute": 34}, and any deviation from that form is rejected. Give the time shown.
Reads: {"hour": 3, "minute": 15}
